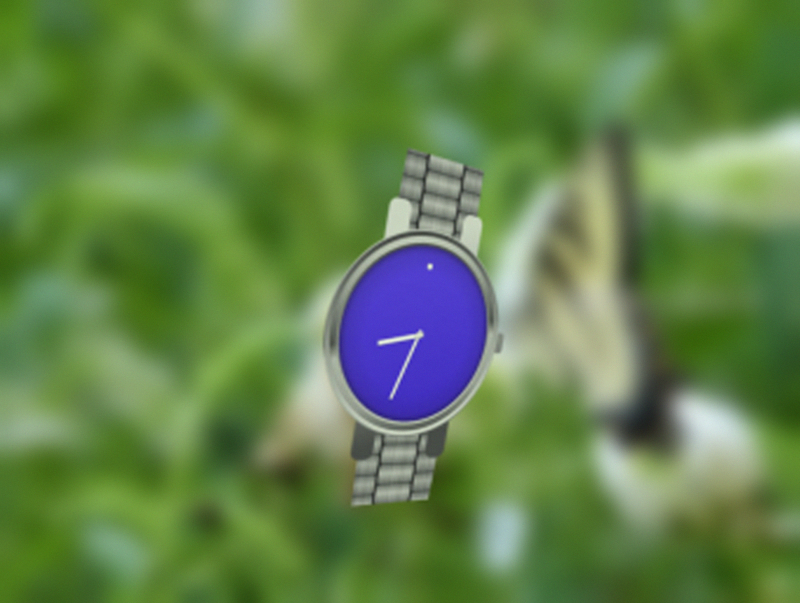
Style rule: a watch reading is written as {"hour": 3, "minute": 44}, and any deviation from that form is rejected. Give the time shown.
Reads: {"hour": 8, "minute": 33}
